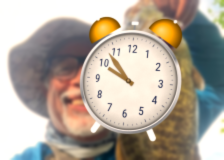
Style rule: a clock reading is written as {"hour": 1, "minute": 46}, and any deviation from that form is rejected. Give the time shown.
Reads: {"hour": 9, "minute": 53}
